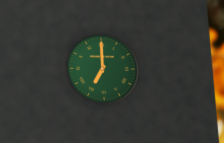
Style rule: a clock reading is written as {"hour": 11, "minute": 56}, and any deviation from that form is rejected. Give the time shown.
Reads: {"hour": 7, "minute": 0}
